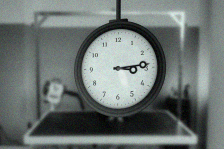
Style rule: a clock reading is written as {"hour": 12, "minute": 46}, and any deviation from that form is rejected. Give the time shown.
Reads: {"hour": 3, "minute": 14}
